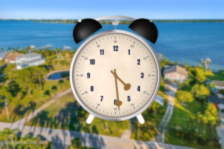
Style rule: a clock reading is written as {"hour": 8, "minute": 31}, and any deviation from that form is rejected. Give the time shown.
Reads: {"hour": 4, "minute": 29}
